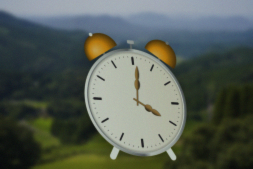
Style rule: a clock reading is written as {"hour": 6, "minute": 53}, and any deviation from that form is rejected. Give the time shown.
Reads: {"hour": 4, "minute": 1}
